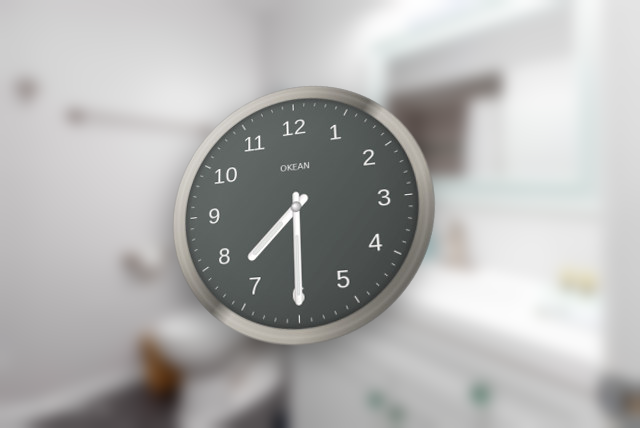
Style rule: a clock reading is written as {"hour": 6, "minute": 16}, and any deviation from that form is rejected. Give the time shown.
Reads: {"hour": 7, "minute": 30}
